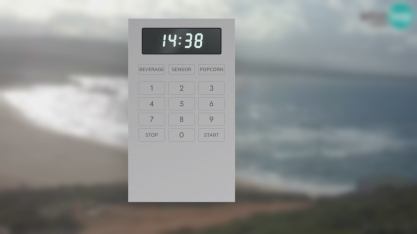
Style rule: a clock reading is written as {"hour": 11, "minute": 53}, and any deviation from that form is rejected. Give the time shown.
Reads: {"hour": 14, "minute": 38}
